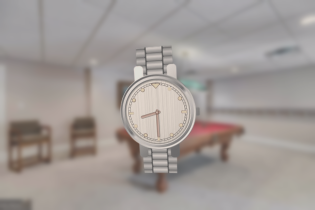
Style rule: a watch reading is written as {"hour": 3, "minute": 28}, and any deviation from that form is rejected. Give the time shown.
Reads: {"hour": 8, "minute": 30}
